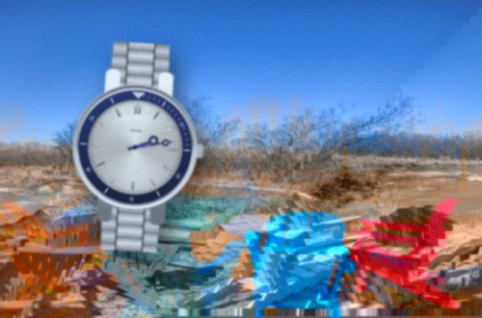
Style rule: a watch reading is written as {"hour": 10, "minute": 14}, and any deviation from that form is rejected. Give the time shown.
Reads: {"hour": 2, "minute": 13}
